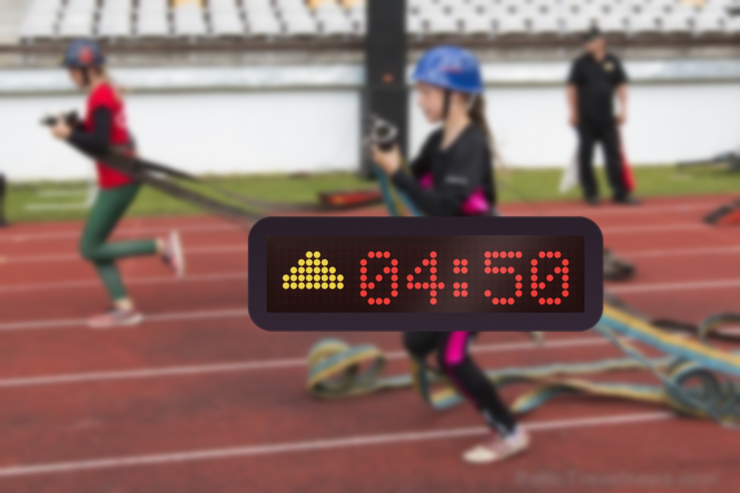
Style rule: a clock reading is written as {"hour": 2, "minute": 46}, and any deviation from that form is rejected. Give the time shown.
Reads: {"hour": 4, "minute": 50}
